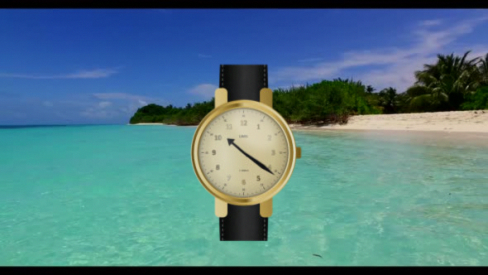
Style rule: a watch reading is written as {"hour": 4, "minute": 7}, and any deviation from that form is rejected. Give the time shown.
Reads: {"hour": 10, "minute": 21}
